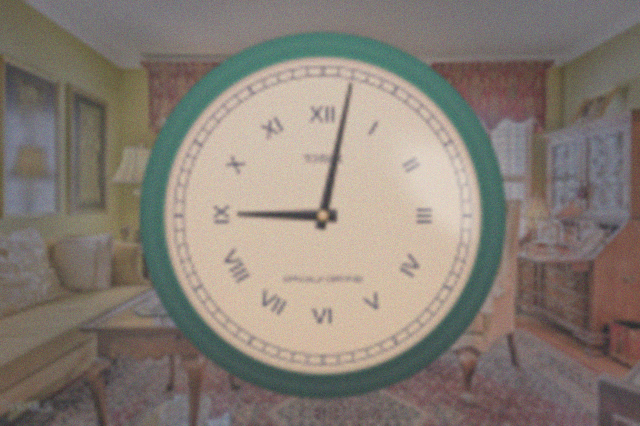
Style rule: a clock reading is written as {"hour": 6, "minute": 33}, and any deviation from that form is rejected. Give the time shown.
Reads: {"hour": 9, "minute": 2}
